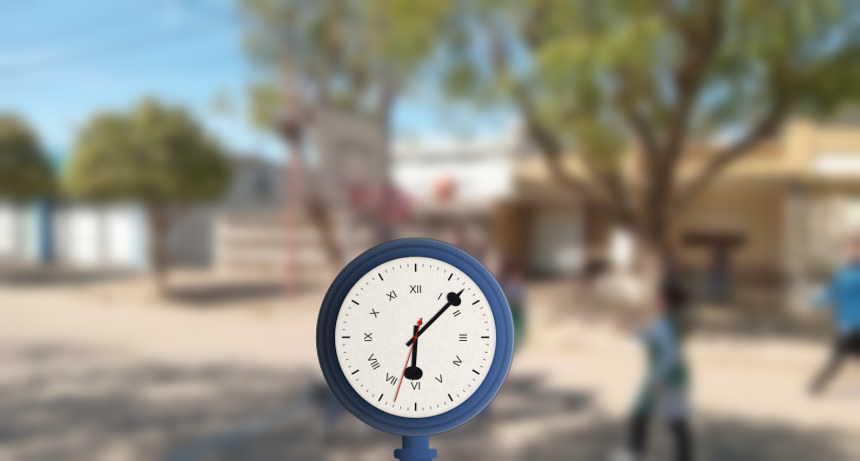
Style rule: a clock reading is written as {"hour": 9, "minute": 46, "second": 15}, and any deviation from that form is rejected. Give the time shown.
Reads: {"hour": 6, "minute": 7, "second": 33}
